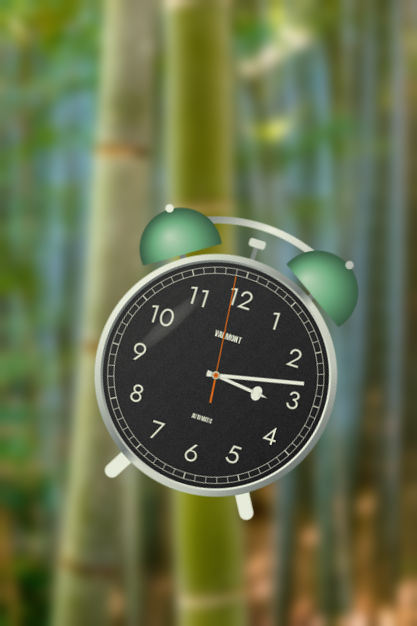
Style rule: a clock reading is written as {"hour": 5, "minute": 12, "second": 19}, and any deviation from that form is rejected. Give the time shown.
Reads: {"hour": 3, "minute": 12, "second": 59}
